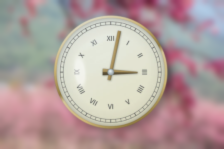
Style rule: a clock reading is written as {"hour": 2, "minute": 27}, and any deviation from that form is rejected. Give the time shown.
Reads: {"hour": 3, "minute": 2}
